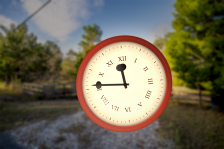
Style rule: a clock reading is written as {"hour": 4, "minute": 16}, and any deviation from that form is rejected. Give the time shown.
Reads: {"hour": 11, "minute": 46}
